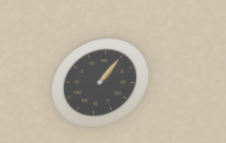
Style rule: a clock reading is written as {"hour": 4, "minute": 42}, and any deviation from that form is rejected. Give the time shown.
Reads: {"hour": 1, "minute": 5}
